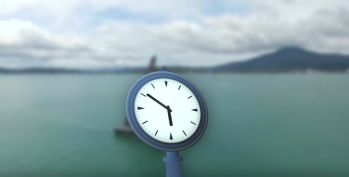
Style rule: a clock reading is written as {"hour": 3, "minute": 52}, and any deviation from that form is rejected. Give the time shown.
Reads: {"hour": 5, "minute": 51}
